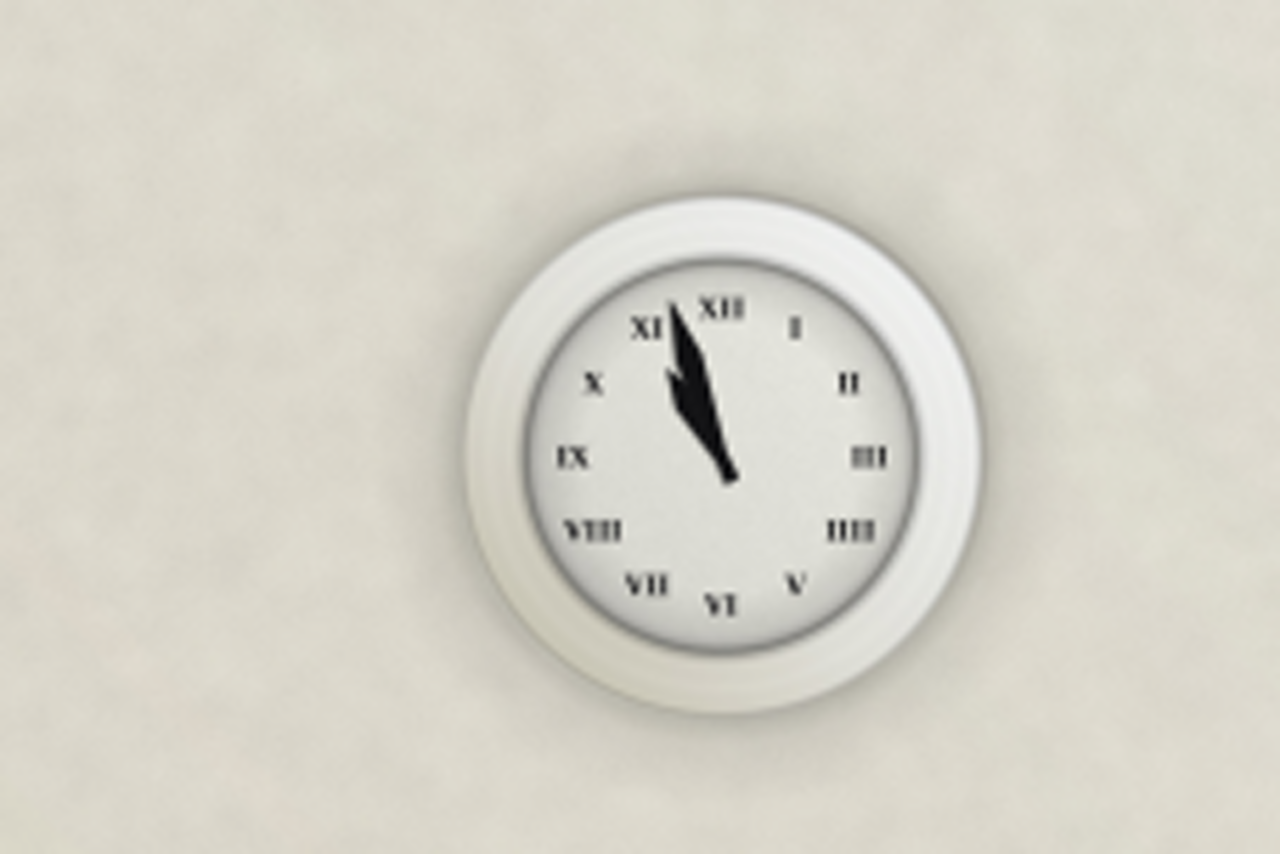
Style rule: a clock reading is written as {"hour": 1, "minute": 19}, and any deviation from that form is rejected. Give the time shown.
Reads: {"hour": 10, "minute": 57}
